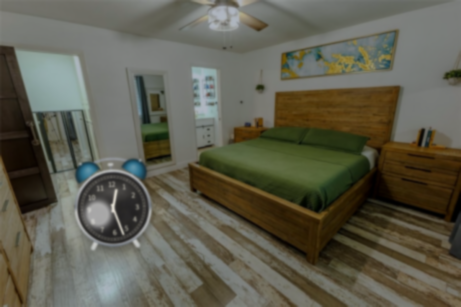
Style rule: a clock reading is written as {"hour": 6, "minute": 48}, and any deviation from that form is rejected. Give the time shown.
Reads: {"hour": 12, "minute": 27}
